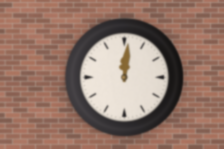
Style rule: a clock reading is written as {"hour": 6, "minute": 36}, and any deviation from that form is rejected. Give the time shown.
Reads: {"hour": 12, "minute": 1}
